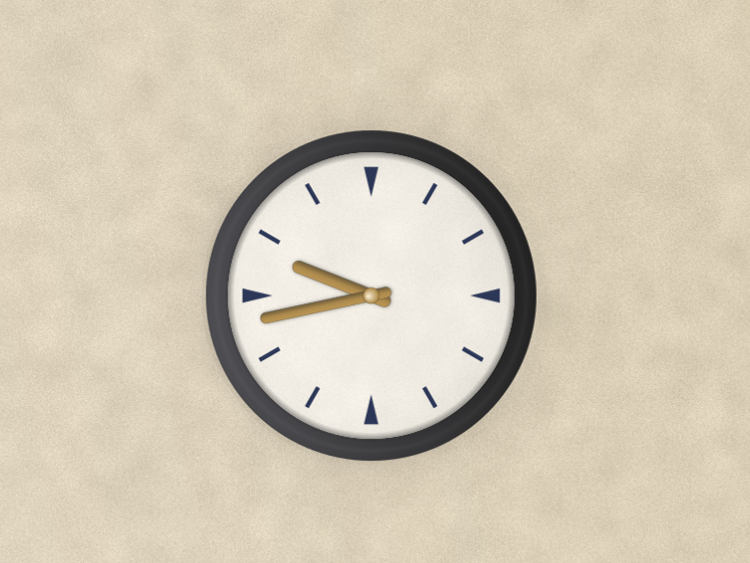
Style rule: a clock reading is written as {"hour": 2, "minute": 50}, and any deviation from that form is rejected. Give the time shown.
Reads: {"hour": 9, "minute": 43}
